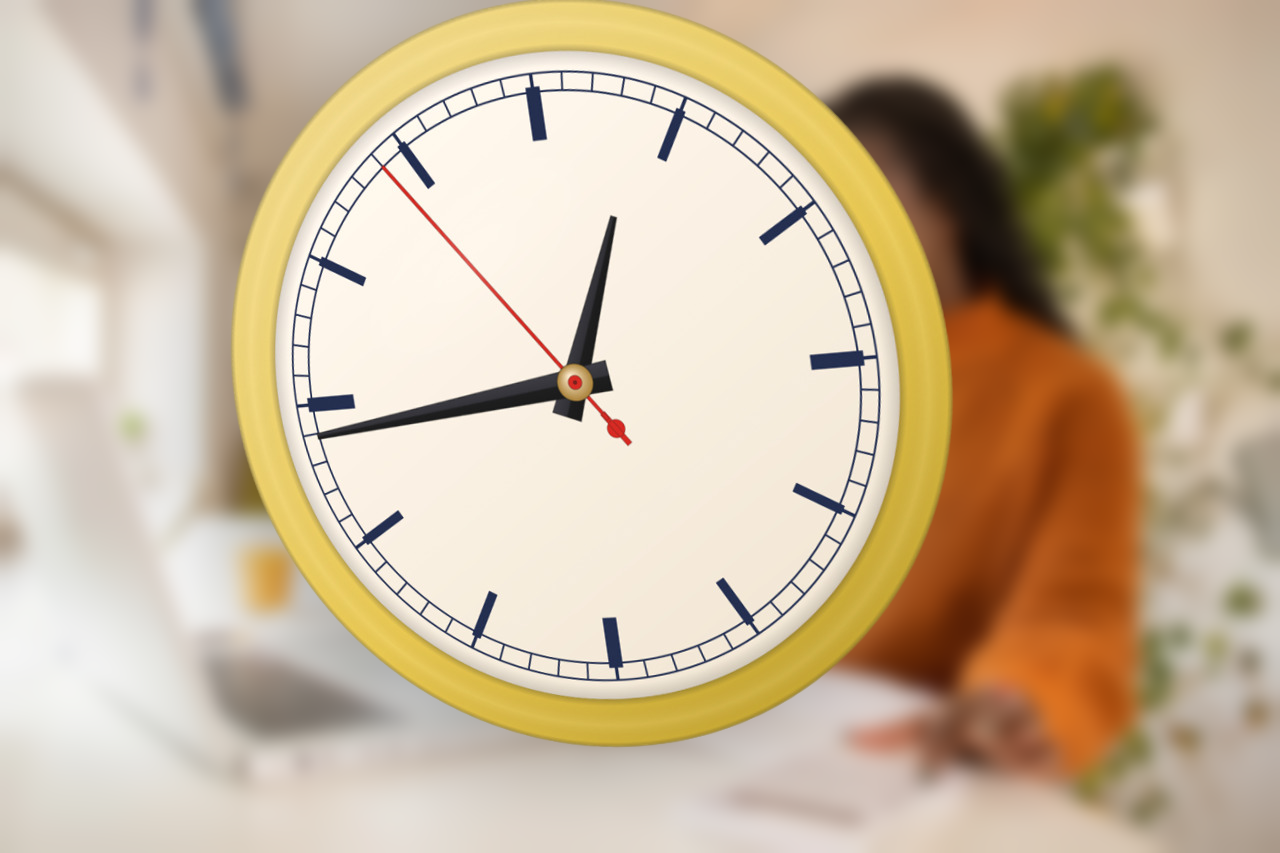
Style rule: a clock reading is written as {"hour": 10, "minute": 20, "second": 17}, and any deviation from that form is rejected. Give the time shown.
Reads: {"hour": 12, "minute": 43, "second": 54}
